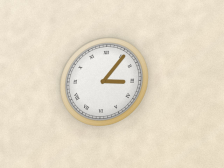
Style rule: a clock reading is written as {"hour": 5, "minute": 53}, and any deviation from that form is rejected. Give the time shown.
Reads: {"hour": 3, "minute": 6}
